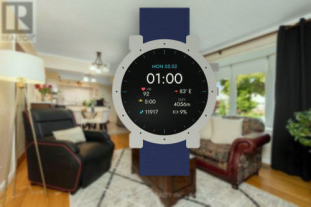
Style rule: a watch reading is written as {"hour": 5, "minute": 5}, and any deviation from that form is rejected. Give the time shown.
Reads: {"hour": 1, "minute": 0}
